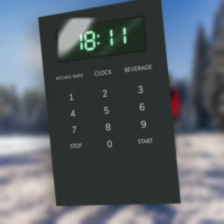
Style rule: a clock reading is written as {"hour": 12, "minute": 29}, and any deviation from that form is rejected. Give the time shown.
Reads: {"hour": 18, "minute": 11}
